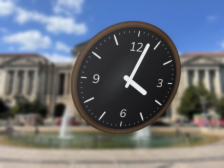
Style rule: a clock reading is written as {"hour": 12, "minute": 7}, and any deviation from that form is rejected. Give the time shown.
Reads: {"hour": 4, "minute": 3}
